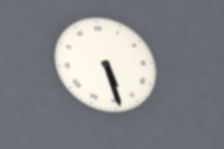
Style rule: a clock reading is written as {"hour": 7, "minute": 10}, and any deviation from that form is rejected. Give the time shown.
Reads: {"hour": 5, "minute": 29}
